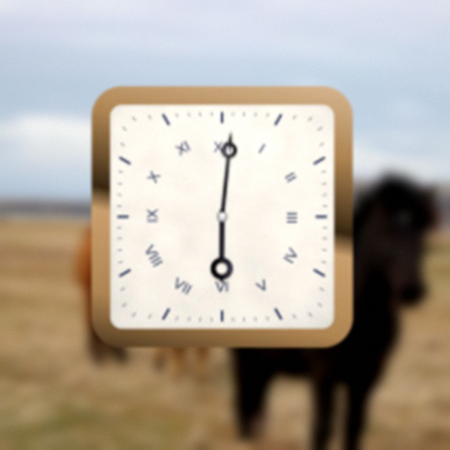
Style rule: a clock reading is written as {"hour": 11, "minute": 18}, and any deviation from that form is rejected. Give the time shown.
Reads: {"hour": 6, "minute": 1}
